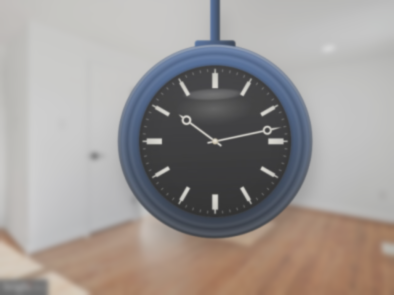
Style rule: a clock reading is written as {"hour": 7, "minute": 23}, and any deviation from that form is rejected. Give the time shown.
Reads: {"hour": 10, "minute": 13}
